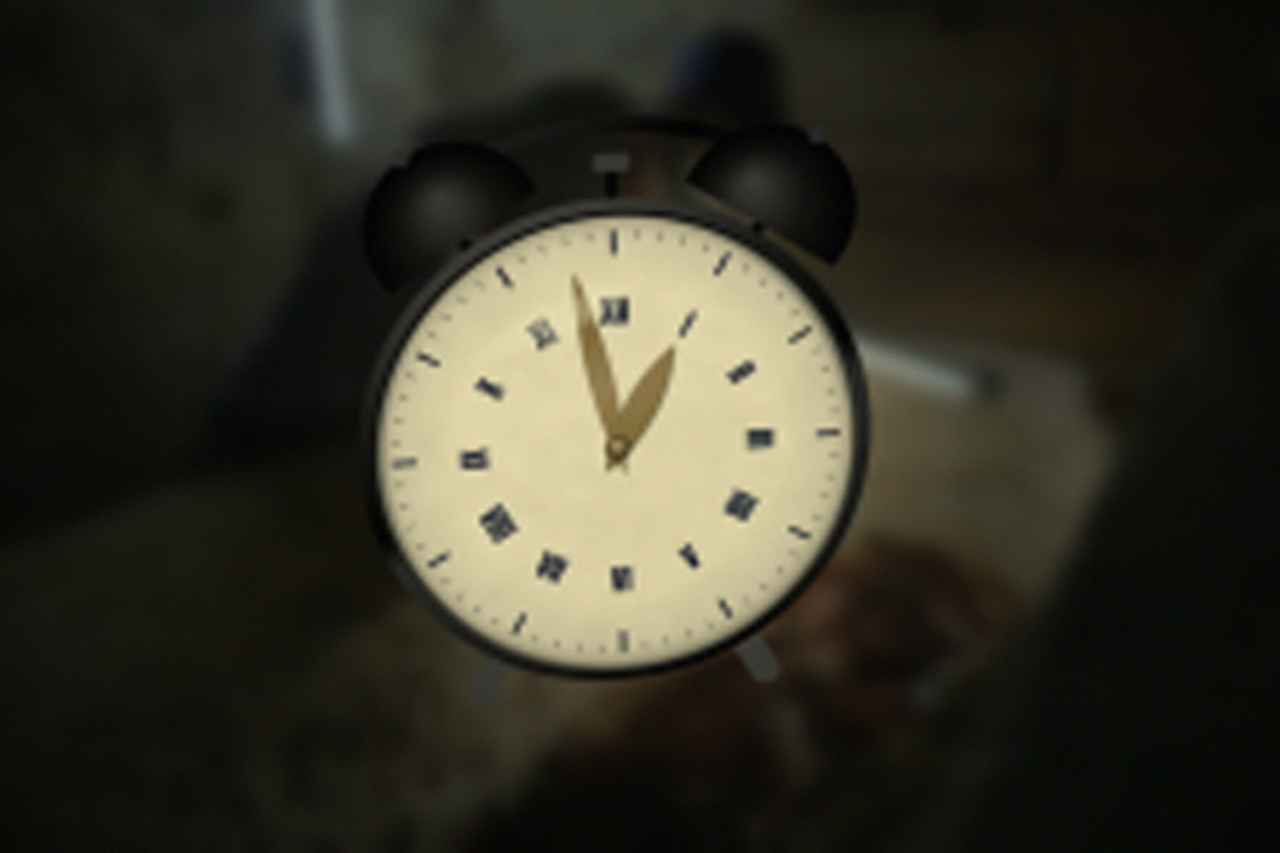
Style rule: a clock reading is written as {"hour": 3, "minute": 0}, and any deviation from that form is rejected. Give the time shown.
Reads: {"hour": 12, "minute": 58}
